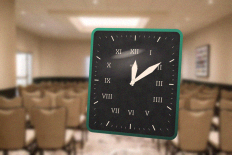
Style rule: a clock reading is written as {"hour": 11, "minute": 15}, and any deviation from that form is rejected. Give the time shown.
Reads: {"hour": 12, "minute": 9}
